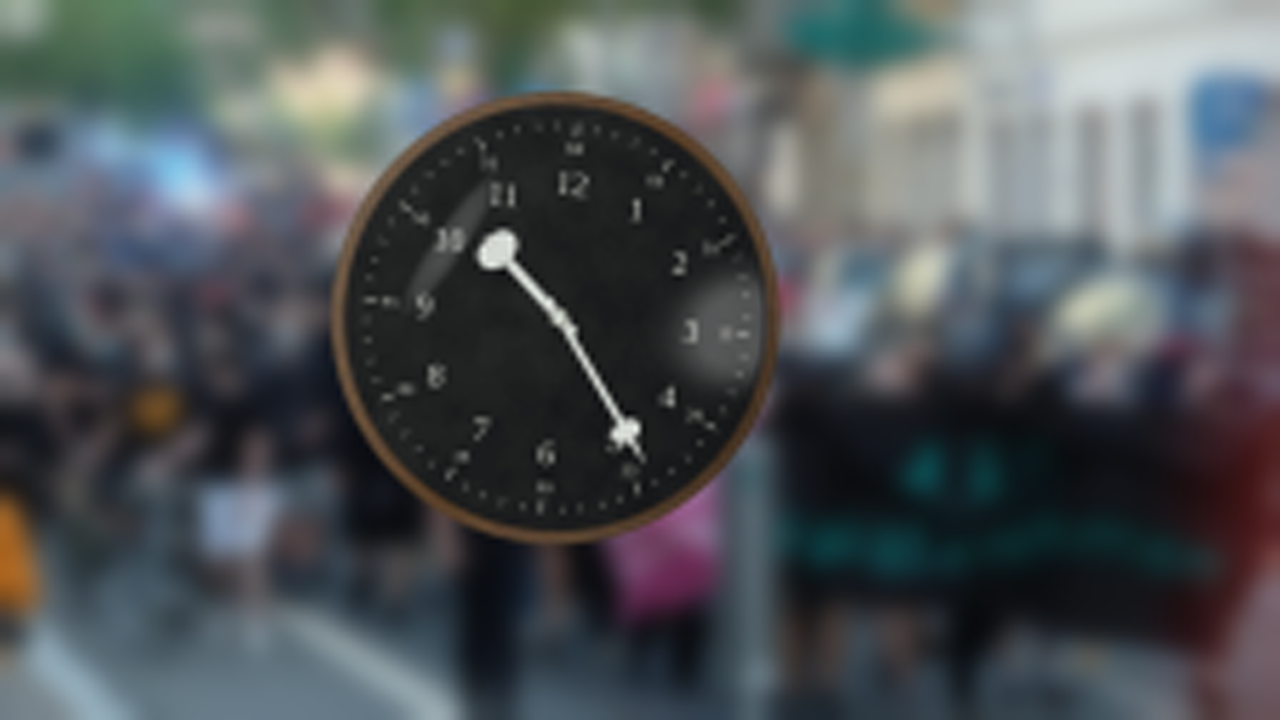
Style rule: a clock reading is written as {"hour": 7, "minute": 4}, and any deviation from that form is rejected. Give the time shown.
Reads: {"hour": 10, "minute": 24}
